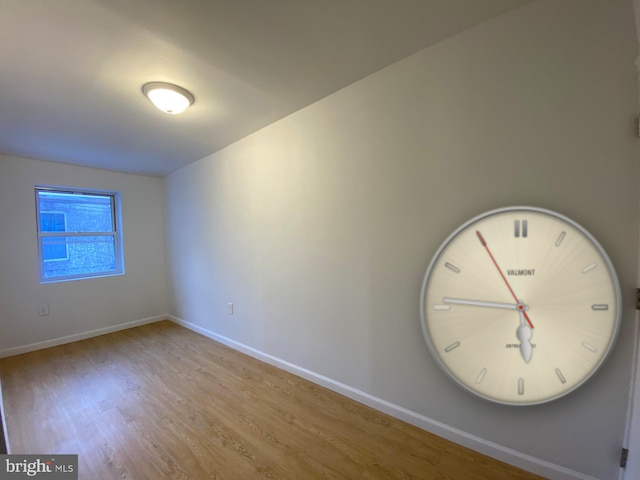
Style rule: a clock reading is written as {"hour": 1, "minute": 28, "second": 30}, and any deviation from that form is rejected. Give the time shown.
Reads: {"hour": 5, "minute": 45, "second": 55}
